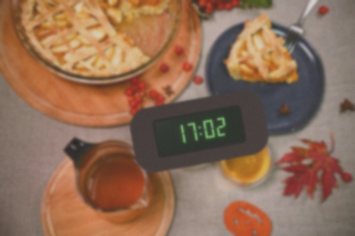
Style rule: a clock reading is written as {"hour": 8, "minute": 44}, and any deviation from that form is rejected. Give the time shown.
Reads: {"hour": 17, "minute": 2}
